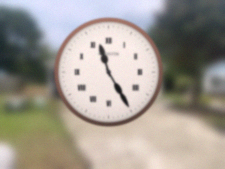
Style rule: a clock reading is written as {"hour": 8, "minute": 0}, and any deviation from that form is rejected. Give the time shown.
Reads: {"hour": 11, "minute": 25}
